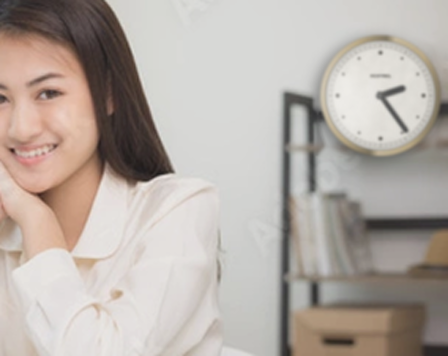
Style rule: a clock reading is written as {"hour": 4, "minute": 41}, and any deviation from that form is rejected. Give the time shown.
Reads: {"hour": 2, "minute": 24}
